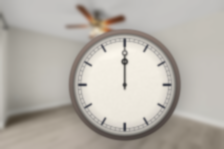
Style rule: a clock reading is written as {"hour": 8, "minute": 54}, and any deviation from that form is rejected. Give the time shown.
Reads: {"hour": 12, "minute": 0}
